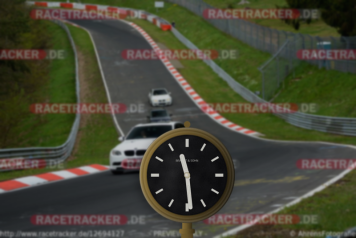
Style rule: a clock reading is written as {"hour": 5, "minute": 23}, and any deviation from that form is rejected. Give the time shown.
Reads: {"hour": 11, "minute": 29}
